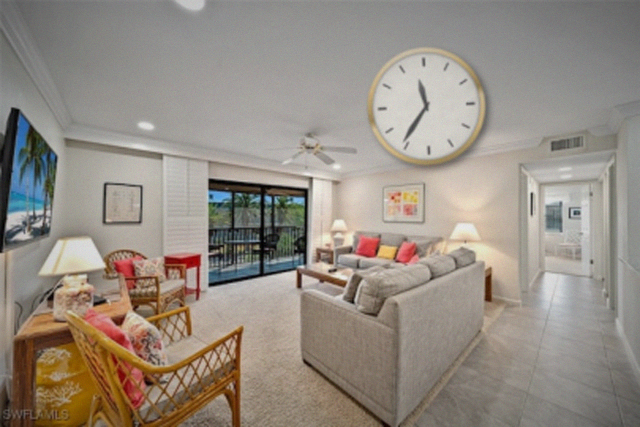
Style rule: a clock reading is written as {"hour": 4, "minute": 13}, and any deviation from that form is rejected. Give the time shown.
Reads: {"hour": 11, "minute": 36}
